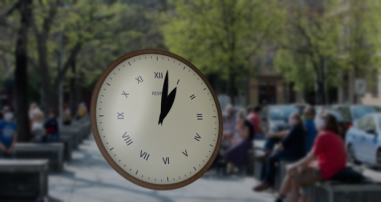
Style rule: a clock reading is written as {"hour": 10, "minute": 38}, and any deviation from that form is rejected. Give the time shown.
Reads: {"hour": 1, "minute": 2}
